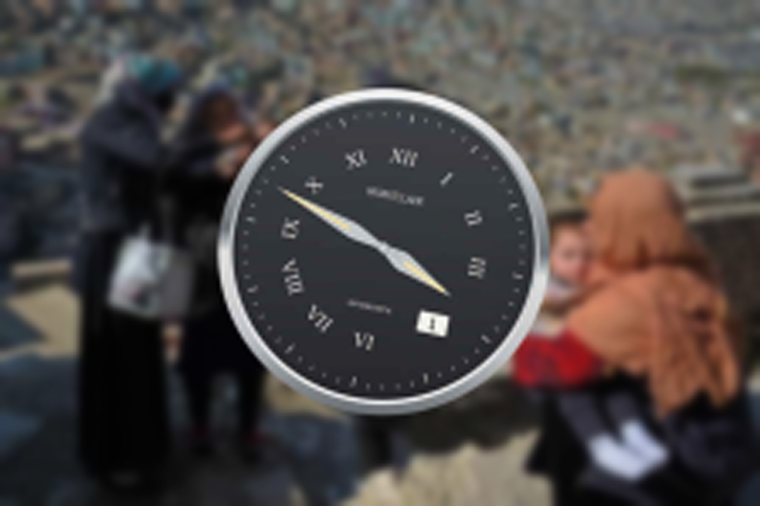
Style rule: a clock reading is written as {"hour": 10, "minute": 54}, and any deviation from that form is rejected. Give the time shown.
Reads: {"hour": 3, "minute": 48}
